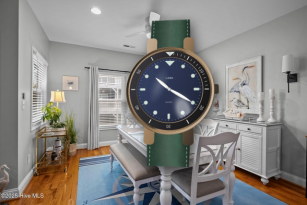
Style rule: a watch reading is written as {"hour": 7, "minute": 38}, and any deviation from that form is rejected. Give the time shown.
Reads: {"hour": 10, "minute": 20}
